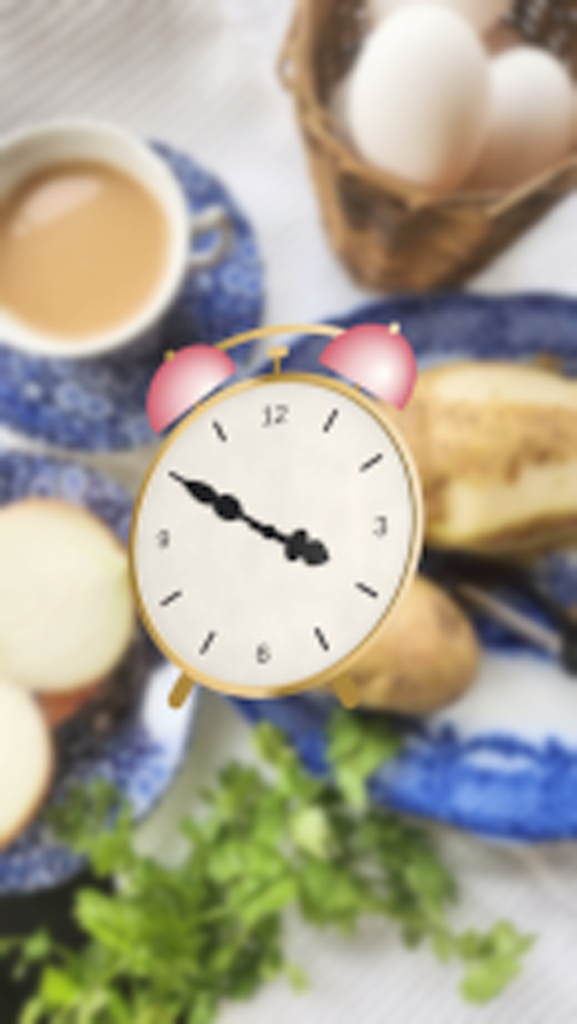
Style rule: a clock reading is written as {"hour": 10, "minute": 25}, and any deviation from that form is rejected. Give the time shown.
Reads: {"hour": 3, "minute": 50}
